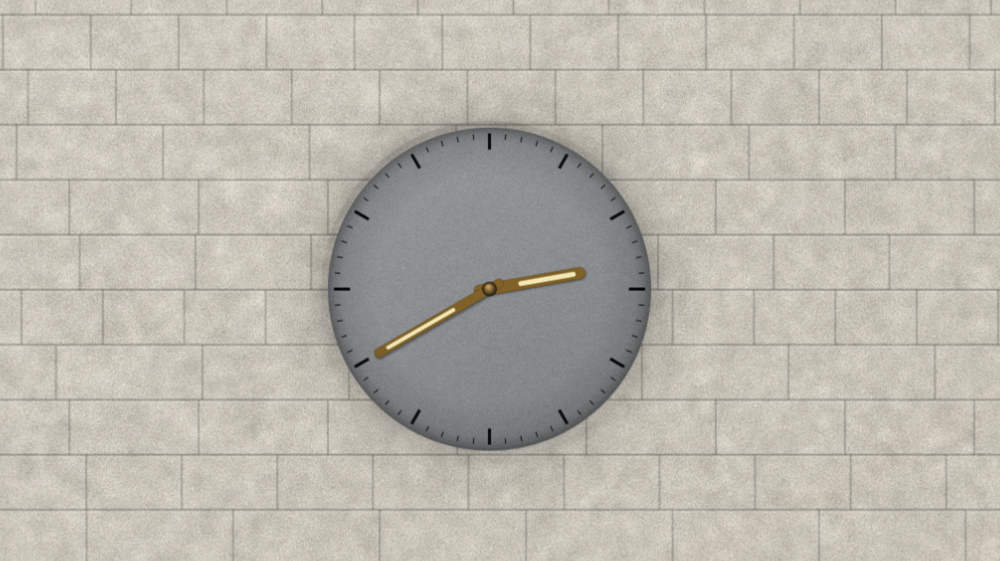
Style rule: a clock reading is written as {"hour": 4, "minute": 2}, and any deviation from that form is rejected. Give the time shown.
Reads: {"hour": 2, "minute": 40}
